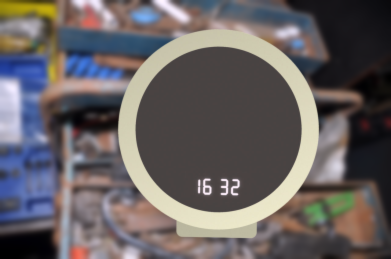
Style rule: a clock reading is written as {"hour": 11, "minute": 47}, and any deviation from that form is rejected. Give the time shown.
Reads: {"hour": 16, "minute": 32}
